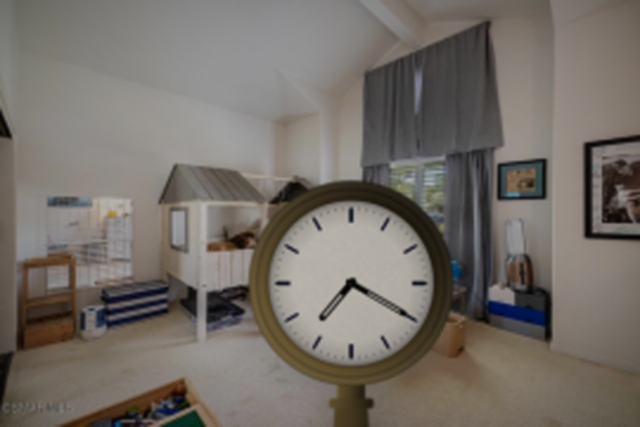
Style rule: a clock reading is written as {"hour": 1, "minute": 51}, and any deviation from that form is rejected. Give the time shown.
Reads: {"hour": 7, "minute": 20}
